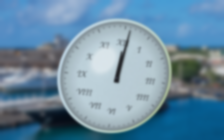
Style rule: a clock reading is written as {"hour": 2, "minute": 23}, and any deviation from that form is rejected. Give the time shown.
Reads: {"hour": 12, "minute": 1}
